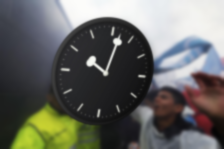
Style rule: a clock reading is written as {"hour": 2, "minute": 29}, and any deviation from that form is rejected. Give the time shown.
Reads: {"hour": 10, "minute": 2}
